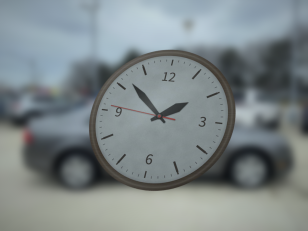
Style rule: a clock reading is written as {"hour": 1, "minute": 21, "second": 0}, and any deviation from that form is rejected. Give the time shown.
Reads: {"hour": 1, "minute": 51, "second": 46}
